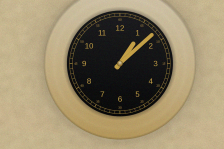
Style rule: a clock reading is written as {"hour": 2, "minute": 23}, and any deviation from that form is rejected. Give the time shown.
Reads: {"hour": 1, "minute": 8}
